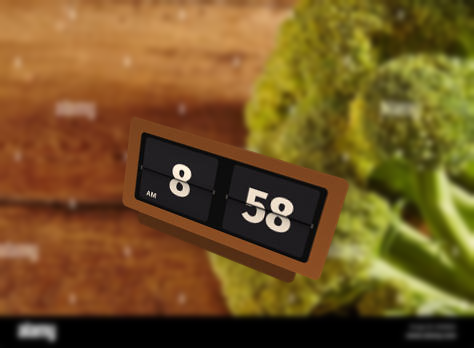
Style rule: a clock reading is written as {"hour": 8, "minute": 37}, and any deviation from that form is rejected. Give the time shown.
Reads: {"hour": 8, "minute": 58}
